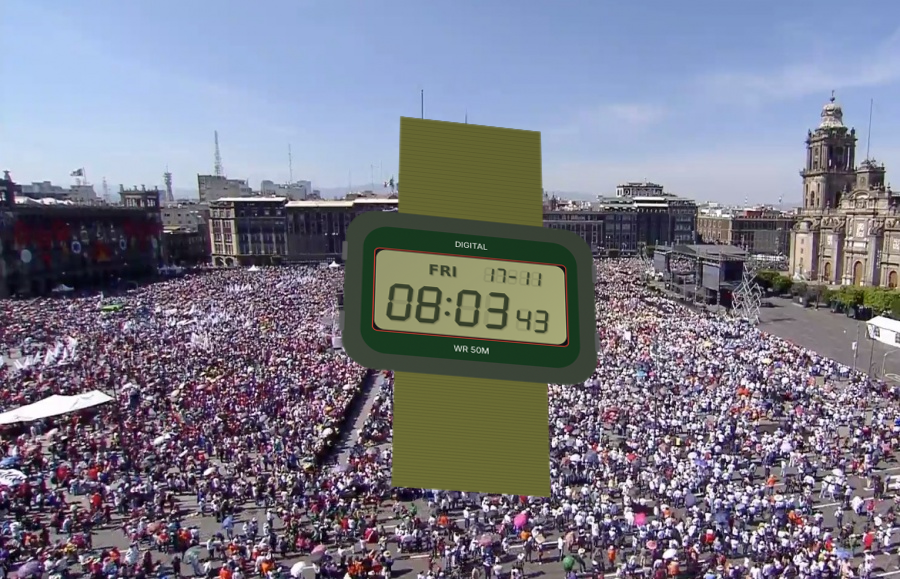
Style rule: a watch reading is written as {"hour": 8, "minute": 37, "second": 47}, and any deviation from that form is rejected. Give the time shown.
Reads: {"hour": 8, "minute": 3, "second": 43}
